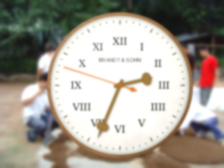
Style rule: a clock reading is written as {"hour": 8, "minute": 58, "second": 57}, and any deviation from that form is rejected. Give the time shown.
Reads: {"hour": 2, "minute": 33, "second": 48}
